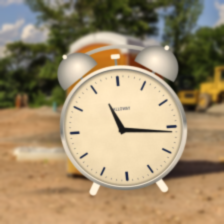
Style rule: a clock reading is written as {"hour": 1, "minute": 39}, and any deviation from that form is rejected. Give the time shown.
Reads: {"hour": 11, "minute": 16}
